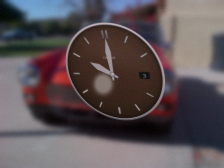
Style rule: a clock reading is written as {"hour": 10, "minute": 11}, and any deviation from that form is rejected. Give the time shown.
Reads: {"hour": 10, "minute": 0}
